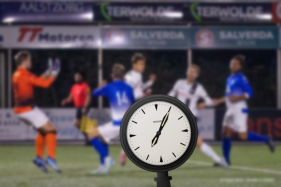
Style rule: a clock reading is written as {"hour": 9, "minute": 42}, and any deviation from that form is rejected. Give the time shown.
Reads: {"hour": 7, "minute": 5}
